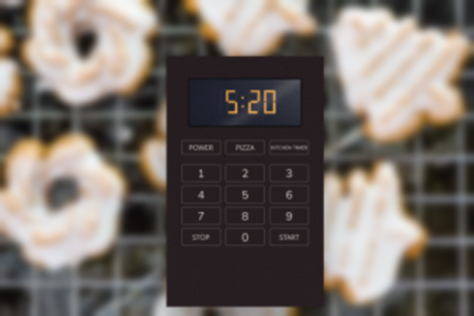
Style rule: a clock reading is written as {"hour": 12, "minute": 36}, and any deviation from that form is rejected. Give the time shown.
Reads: {"hour": 5, "minute": 20}
